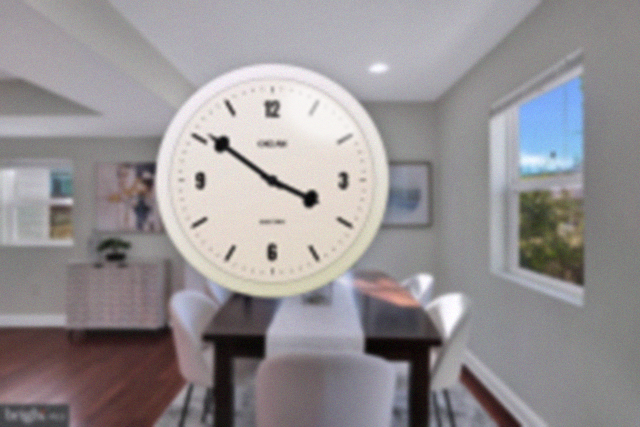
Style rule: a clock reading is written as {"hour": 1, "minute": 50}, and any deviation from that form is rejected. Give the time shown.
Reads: {"hour": 3, "minute": 51}
